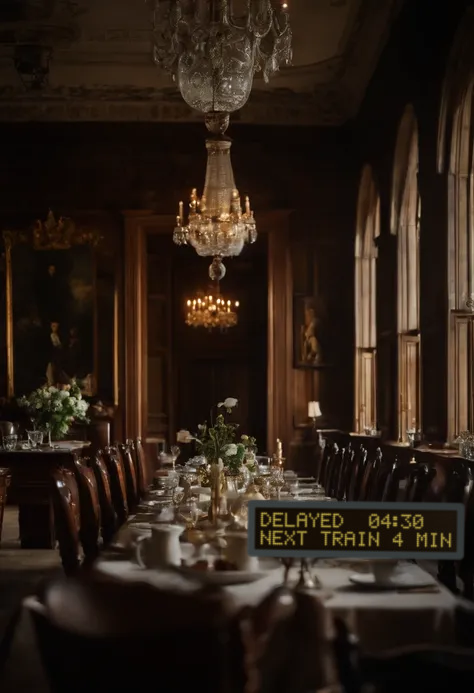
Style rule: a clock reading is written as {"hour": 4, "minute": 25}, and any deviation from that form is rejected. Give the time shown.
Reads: {"hour": 4, "minute": 30}
